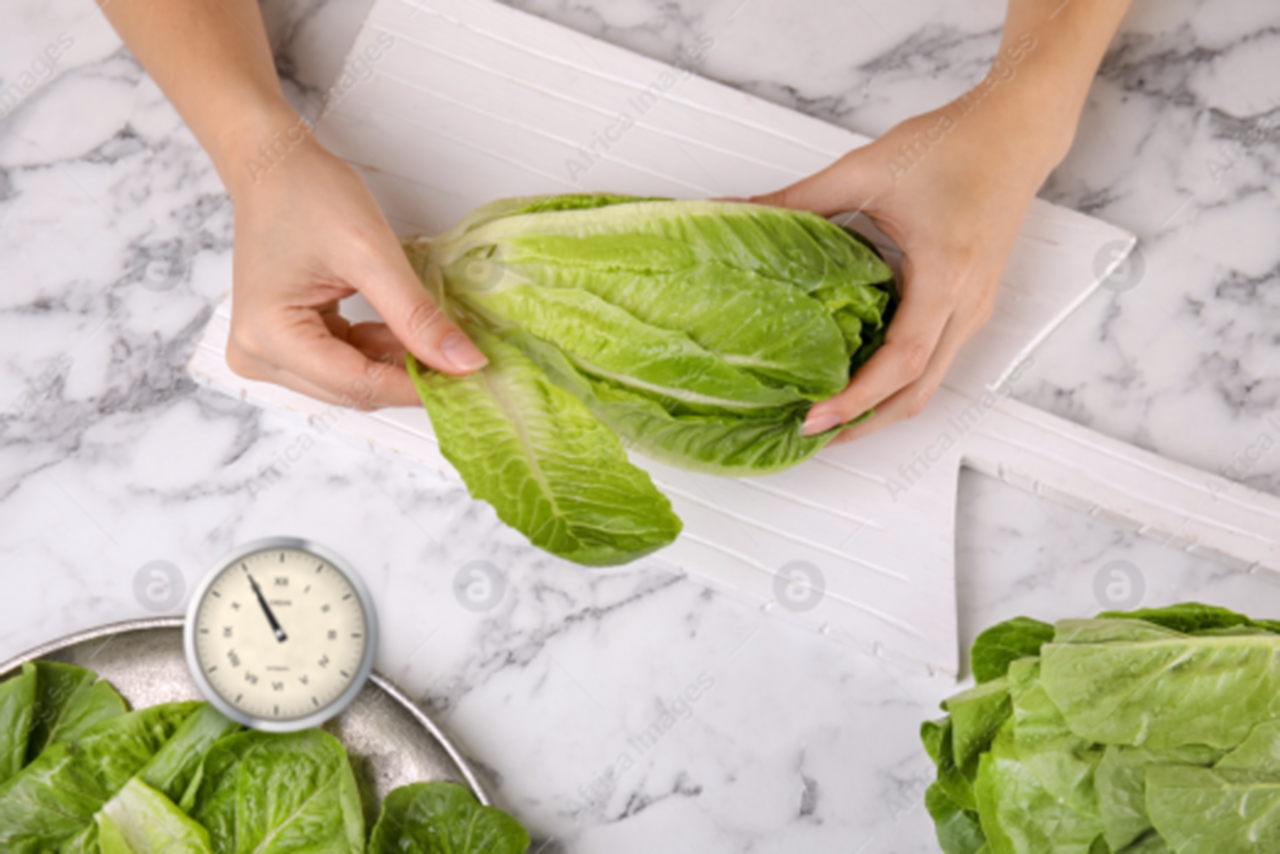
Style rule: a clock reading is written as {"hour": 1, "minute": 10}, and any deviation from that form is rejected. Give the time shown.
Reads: {"hour": 10, "minute": 55}
